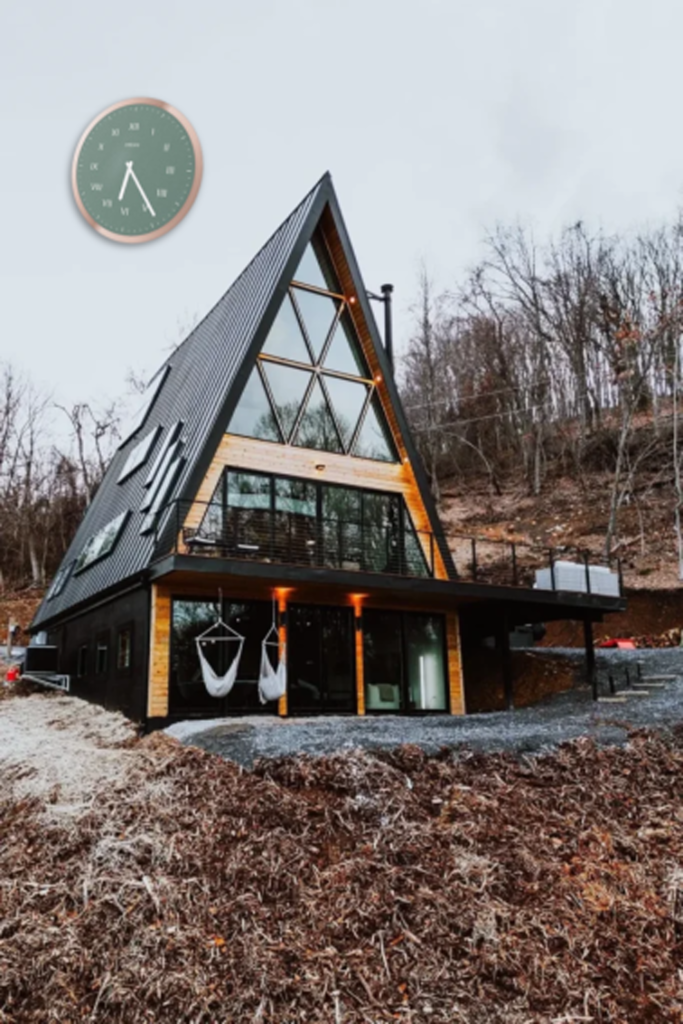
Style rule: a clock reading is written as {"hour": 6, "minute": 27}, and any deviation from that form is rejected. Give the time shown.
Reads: {"hour": 6, "minute": 24}
